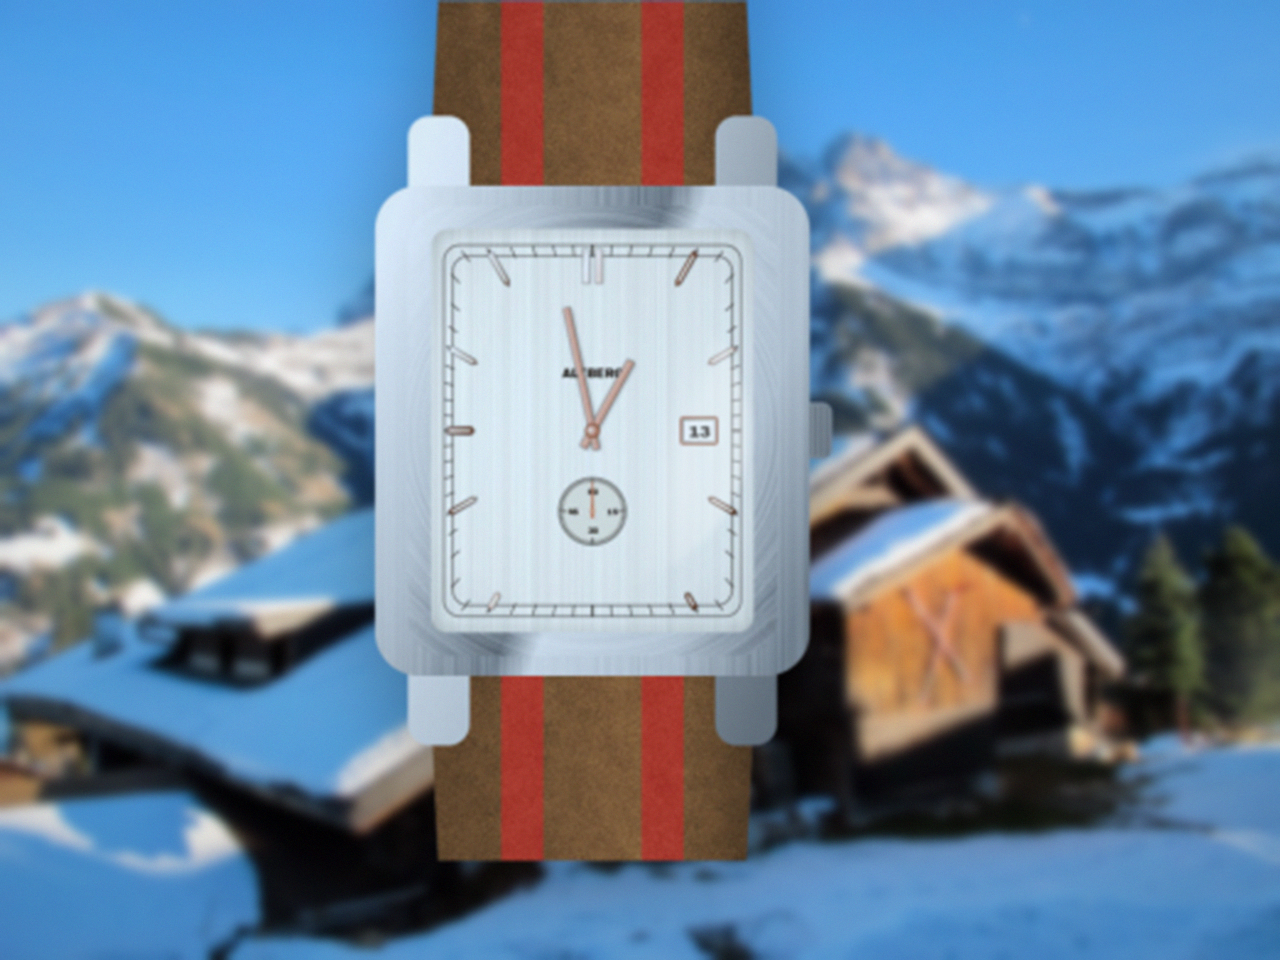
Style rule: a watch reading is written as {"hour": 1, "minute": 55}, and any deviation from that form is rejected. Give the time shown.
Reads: {"hour": 12, "minute": 58}
